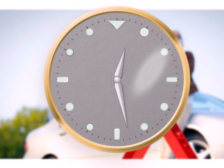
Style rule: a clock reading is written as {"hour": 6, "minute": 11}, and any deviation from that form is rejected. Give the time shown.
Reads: {"hour": 12, "minute": 28}
